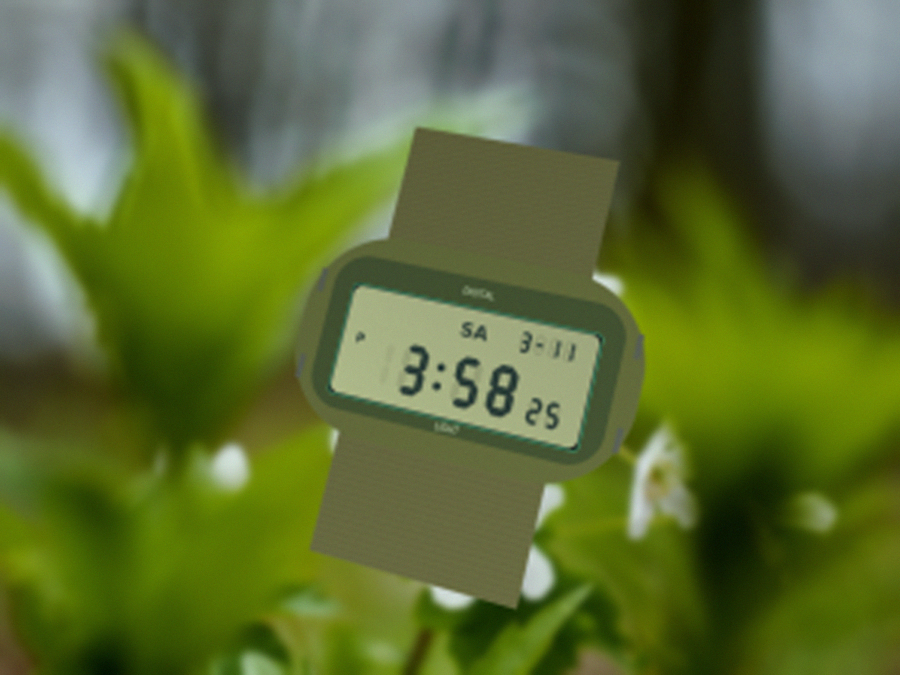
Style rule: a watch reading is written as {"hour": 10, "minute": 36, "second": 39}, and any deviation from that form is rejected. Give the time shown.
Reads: {"hour": 3, "minute": 58, "second": 25}
